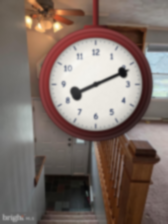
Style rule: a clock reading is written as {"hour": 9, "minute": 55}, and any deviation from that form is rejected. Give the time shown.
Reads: {"hour": 8, "minute": 11}
